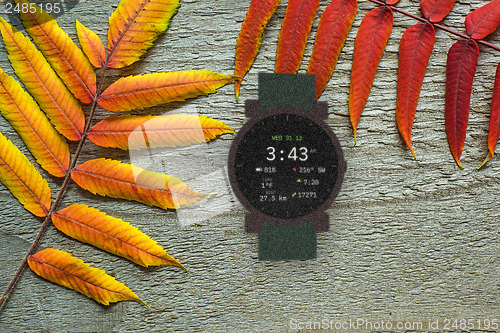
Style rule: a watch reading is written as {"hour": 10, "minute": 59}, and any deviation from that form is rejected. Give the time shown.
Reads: {"hour": 3, "minute": 43}
